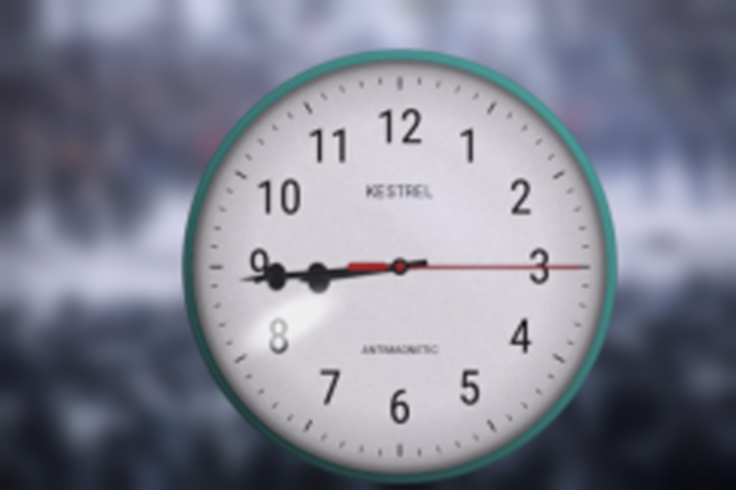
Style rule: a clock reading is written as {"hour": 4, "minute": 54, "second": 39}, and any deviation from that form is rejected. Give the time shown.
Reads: {"hour": 8, "minute": 44, "second": 15}
